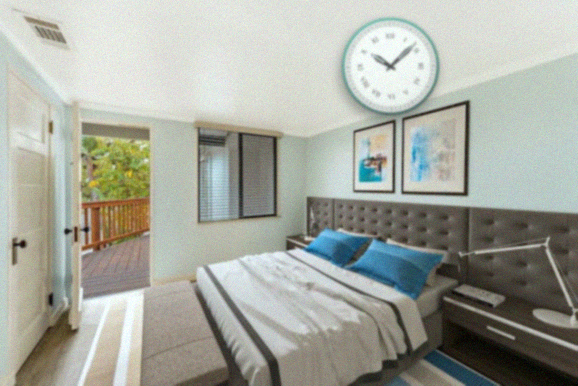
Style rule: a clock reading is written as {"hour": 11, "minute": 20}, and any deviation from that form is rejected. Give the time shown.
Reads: {"hour": 10, "minute": 8}
